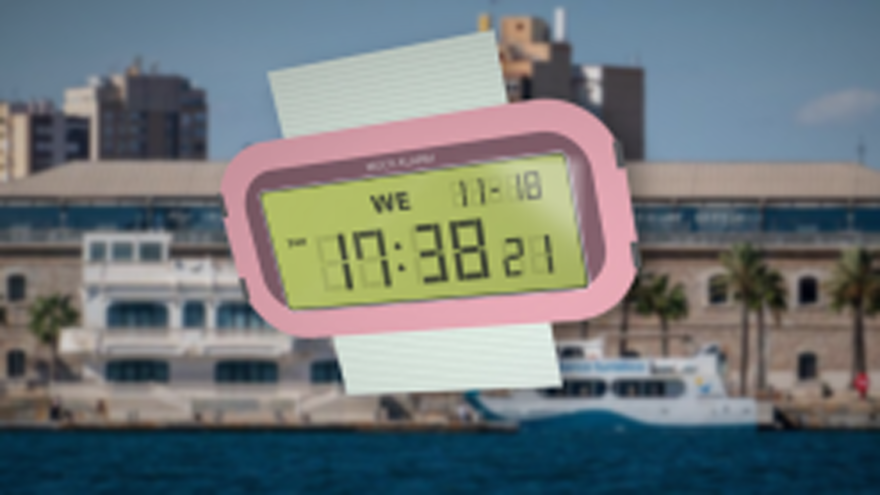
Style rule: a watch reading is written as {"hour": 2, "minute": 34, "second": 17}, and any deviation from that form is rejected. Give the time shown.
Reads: {"hour": 17, "minute": 38, "second": 21}
